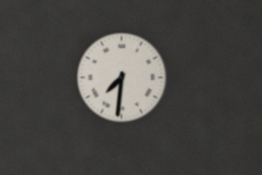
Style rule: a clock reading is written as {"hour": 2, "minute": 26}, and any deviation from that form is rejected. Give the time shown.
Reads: {"hour": 7, "minute": 31}
